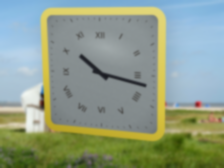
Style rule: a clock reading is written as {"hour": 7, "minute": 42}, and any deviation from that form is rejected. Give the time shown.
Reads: {"hour": 10, "minute": 17}
